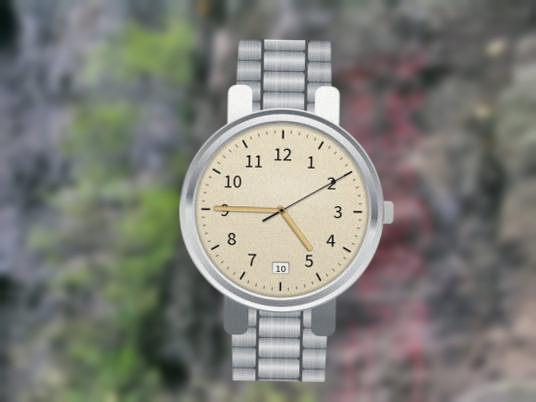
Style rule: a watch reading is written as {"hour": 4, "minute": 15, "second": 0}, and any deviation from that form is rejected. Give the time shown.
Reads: {"hour": 4, "minute": 45, "second": 10}
